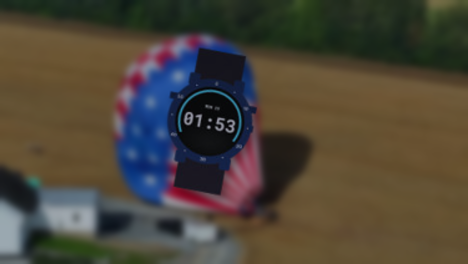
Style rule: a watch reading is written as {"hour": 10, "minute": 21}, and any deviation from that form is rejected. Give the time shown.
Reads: {"hour": 1, "minute": 53}
